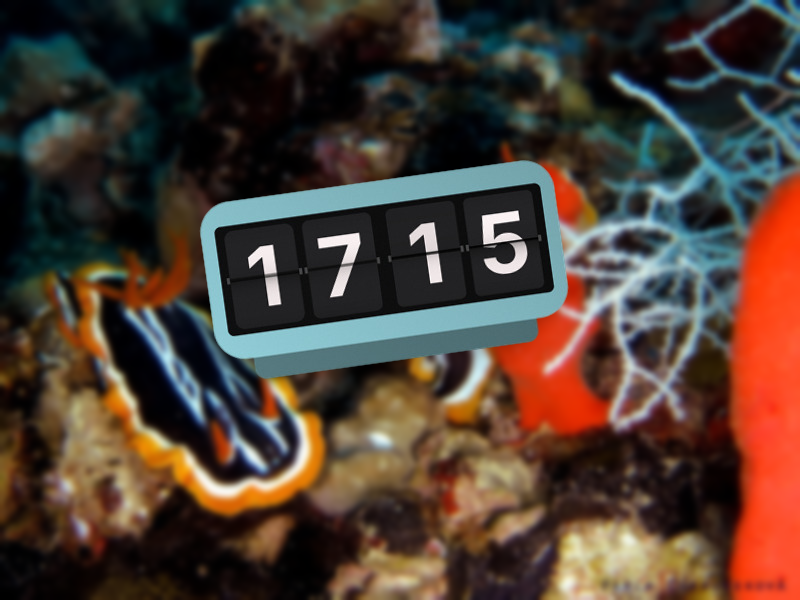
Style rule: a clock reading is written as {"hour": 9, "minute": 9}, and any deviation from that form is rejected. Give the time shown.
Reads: {"hour": 17, "minute": 15}
